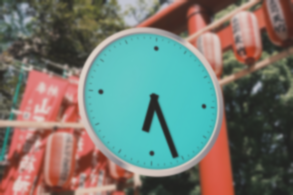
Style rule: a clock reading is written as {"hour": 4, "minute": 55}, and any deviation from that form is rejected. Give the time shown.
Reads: {"hour": 6, "minute": 26}
